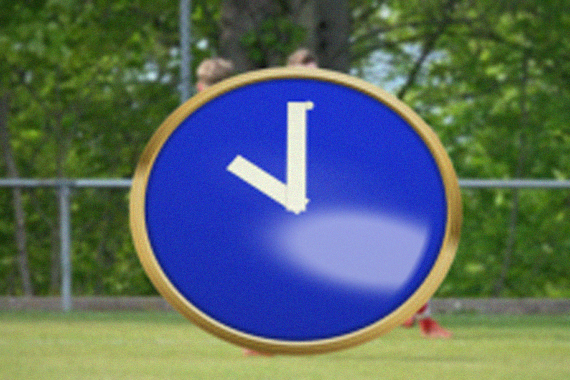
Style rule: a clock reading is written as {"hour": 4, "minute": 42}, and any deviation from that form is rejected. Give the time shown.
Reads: {"hour": 9, "minute": 59}
